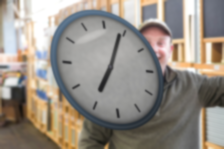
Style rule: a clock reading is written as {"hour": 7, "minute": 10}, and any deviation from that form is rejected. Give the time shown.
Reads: {"hour": 7, "minute": 4}
